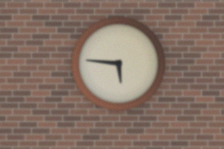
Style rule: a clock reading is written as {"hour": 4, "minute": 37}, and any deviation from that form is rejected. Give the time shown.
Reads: {"hour": 5, "minute": 46}
